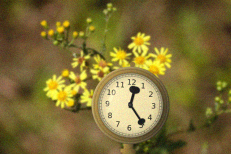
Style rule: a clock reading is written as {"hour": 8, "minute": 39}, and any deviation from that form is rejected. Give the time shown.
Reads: {"hour": 12, "minute": 24}
